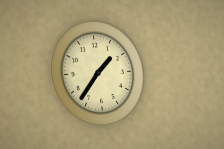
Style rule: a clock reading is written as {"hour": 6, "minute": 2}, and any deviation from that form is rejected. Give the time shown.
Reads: {"hour": 1, "minute": 37}
